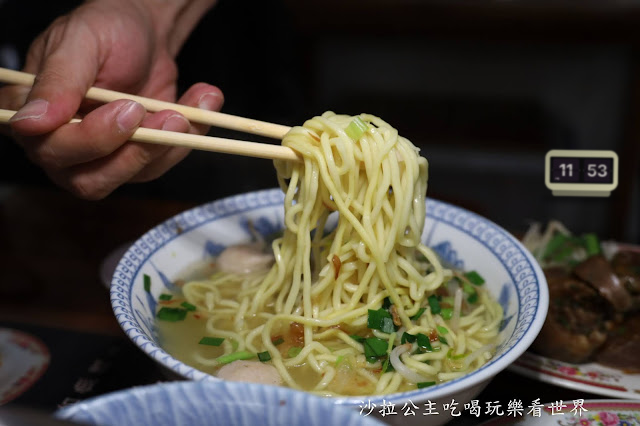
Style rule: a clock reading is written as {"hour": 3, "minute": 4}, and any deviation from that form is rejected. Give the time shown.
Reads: {"hour": 11, "minute": 53}
